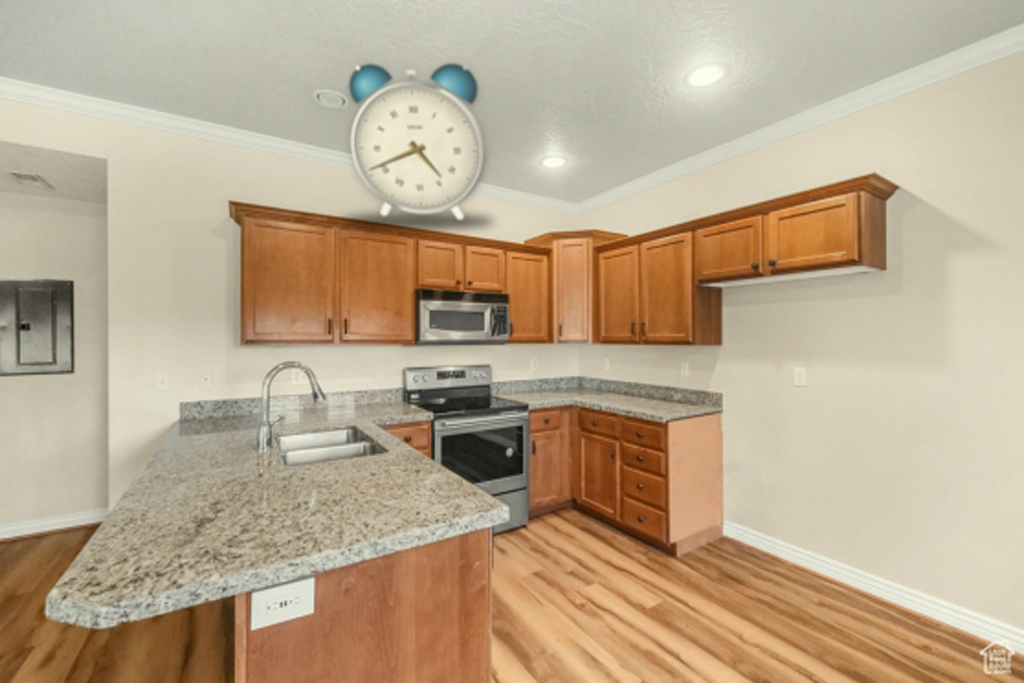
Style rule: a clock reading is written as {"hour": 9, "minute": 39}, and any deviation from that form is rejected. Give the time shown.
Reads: {"hour": 4, "minute": 41}
